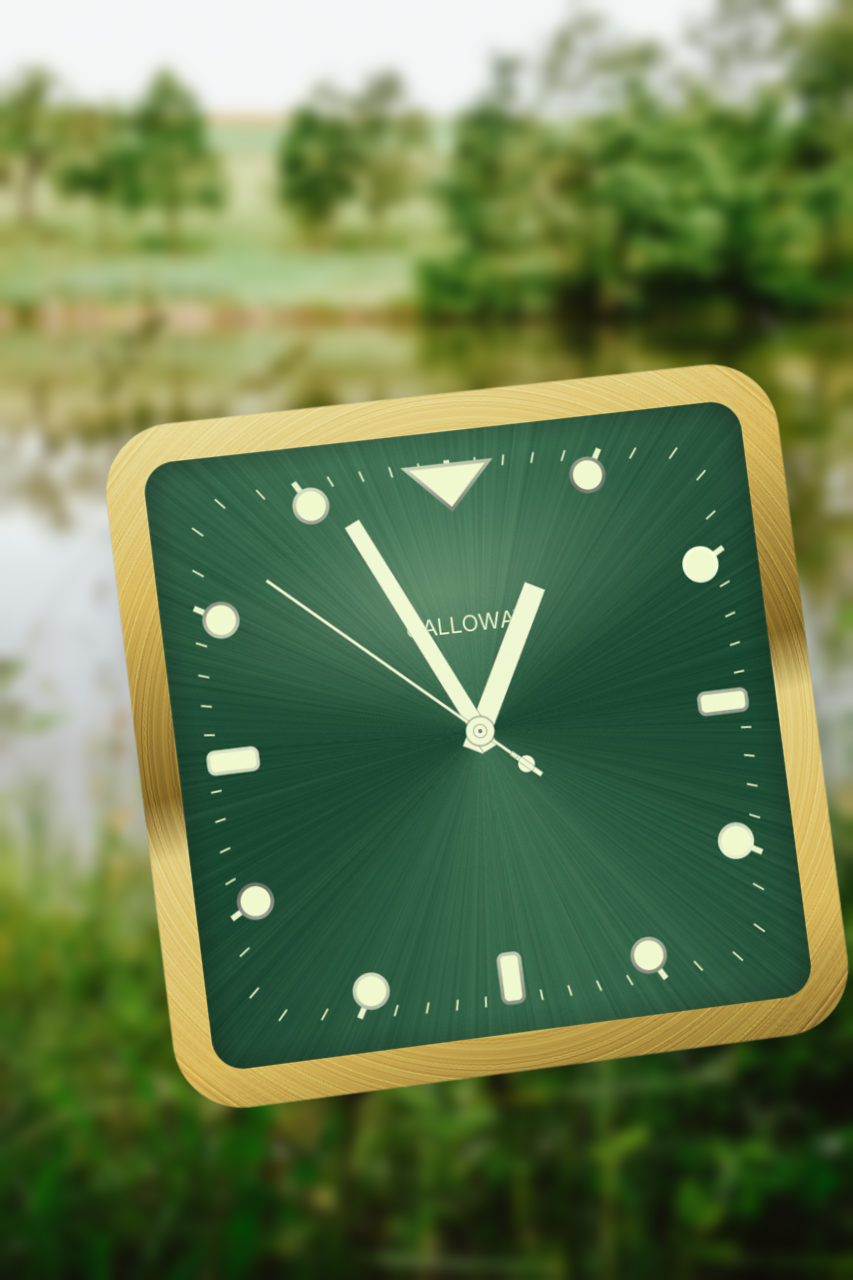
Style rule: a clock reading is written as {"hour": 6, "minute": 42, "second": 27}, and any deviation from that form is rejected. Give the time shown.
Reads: {"hour": 12, "minute": 55, "second": 52}
